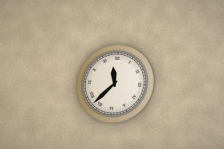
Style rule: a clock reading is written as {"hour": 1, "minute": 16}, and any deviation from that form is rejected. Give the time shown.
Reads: {"hour": 11, "minute": 37}
